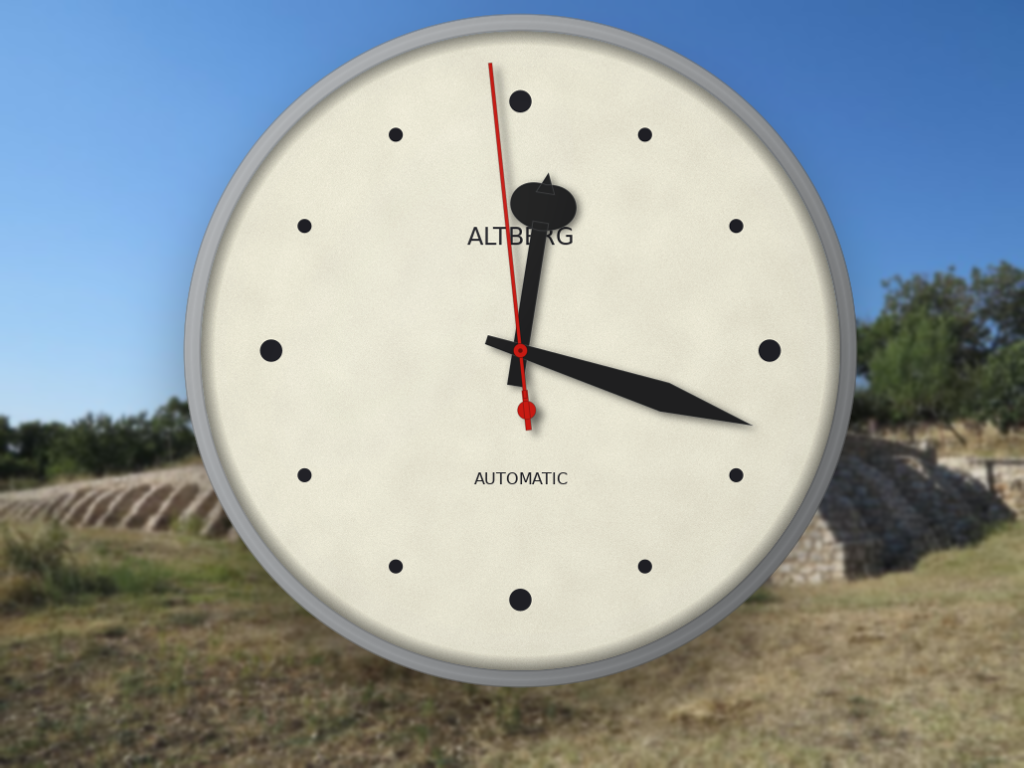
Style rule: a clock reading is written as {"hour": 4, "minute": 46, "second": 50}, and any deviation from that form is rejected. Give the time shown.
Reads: {"hour": 12, "minute": 17, "second": 59}
